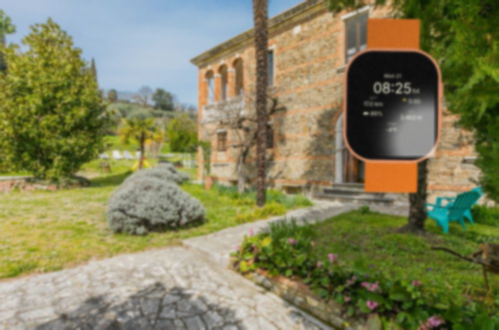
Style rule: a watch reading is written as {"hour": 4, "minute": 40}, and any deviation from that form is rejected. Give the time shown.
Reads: {"hour": 8, "minute": 25}
